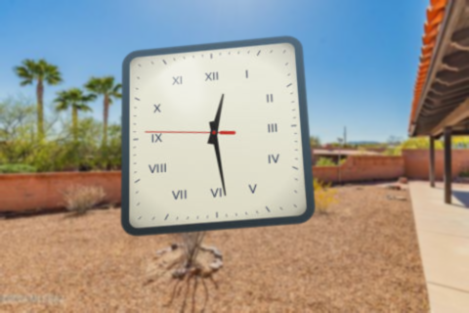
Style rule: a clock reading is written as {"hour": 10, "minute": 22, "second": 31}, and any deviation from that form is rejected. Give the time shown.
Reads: {"hour": 12, "minute": 28, "second": 46}
